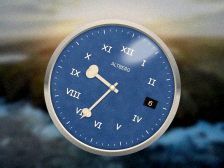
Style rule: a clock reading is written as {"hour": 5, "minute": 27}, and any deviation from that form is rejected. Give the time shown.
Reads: {"hour": 9, "minute": 34}
